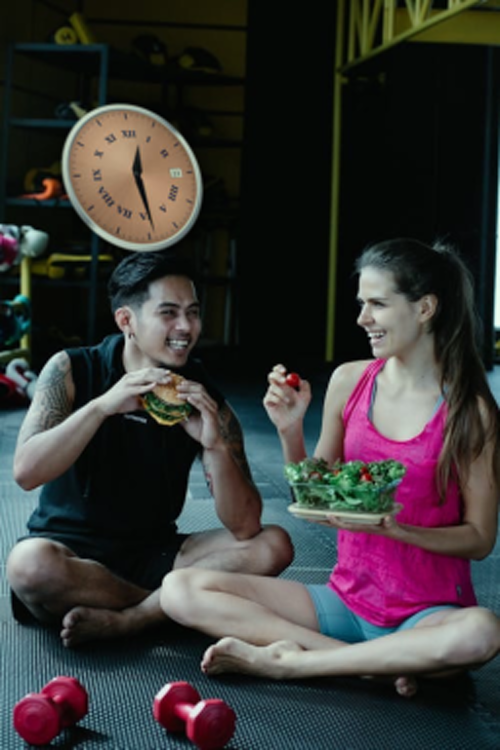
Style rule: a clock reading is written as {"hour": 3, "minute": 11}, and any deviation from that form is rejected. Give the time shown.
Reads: {"hour": 12, "minute": 29}
